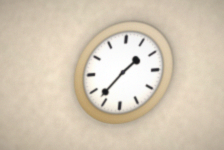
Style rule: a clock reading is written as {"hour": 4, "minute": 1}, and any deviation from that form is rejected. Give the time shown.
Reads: {"hour": 1, "minute": 37}
